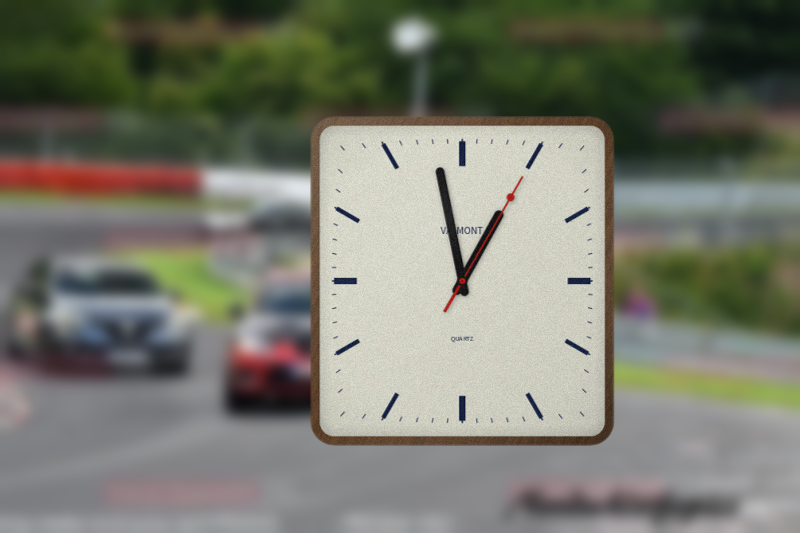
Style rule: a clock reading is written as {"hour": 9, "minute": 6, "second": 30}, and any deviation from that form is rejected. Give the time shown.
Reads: {"hour": 12, "minute": 58, "second": 5}
